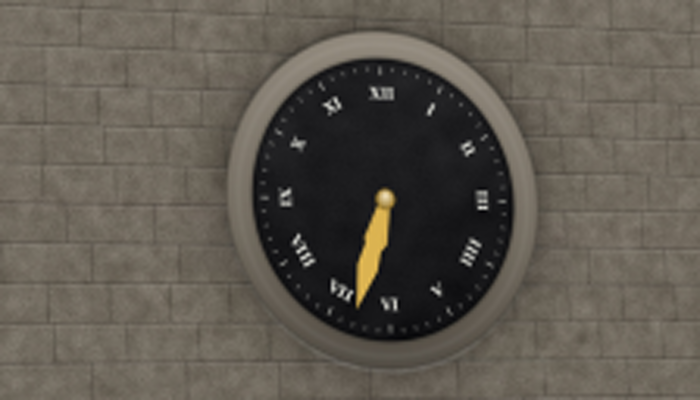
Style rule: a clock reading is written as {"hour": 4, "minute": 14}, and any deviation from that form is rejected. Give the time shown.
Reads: {"hour": 6, "minute": 33}
